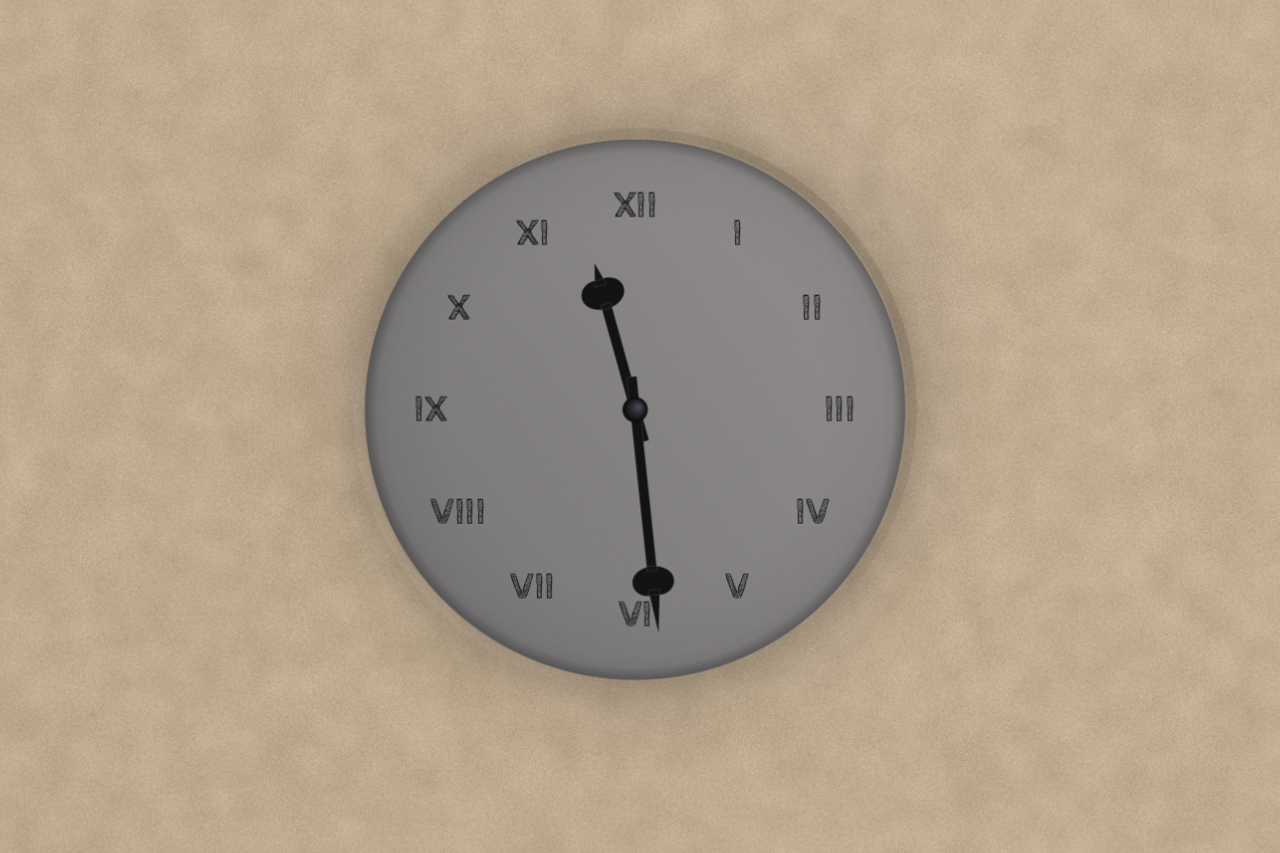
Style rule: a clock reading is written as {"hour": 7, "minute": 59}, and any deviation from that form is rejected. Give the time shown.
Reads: {"hour": 11, "minute": 29}
